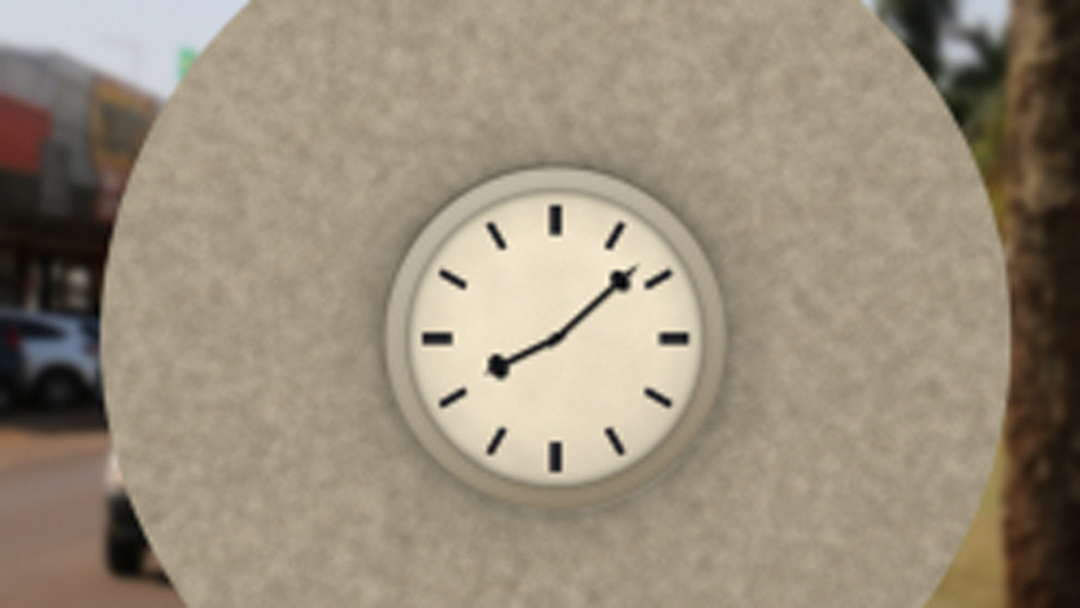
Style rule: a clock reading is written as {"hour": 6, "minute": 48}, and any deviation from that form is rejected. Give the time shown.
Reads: {"hour": 8, "minute": 8}
